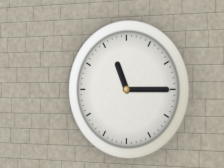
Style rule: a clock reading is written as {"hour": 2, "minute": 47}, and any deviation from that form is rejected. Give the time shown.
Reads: {"hour": 11, "minute": 15}
